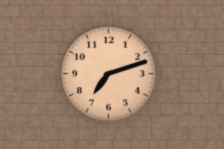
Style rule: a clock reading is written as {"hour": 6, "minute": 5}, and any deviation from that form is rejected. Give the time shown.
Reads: {"hour": 7, "minute": 12}
